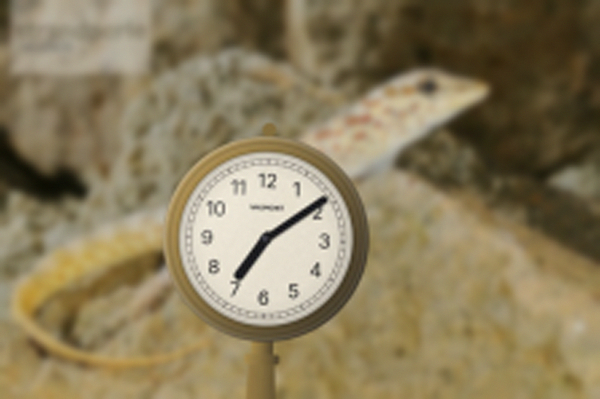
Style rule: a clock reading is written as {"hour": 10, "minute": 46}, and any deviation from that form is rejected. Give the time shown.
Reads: {"hour": 7, "minute": 9}
